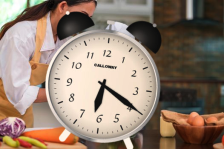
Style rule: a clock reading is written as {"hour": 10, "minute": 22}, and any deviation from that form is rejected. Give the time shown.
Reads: {"hour": 6, "minute": 20}
